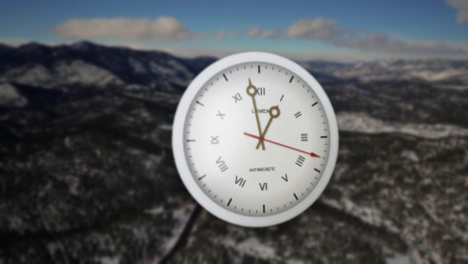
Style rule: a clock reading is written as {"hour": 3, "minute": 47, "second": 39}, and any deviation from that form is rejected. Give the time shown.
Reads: {"hour": 12, "minute": 58, "second": 18}
